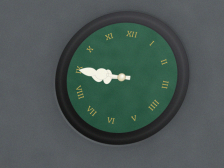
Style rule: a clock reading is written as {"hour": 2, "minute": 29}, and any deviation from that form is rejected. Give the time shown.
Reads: {"hour": 8, "minute": 45}
